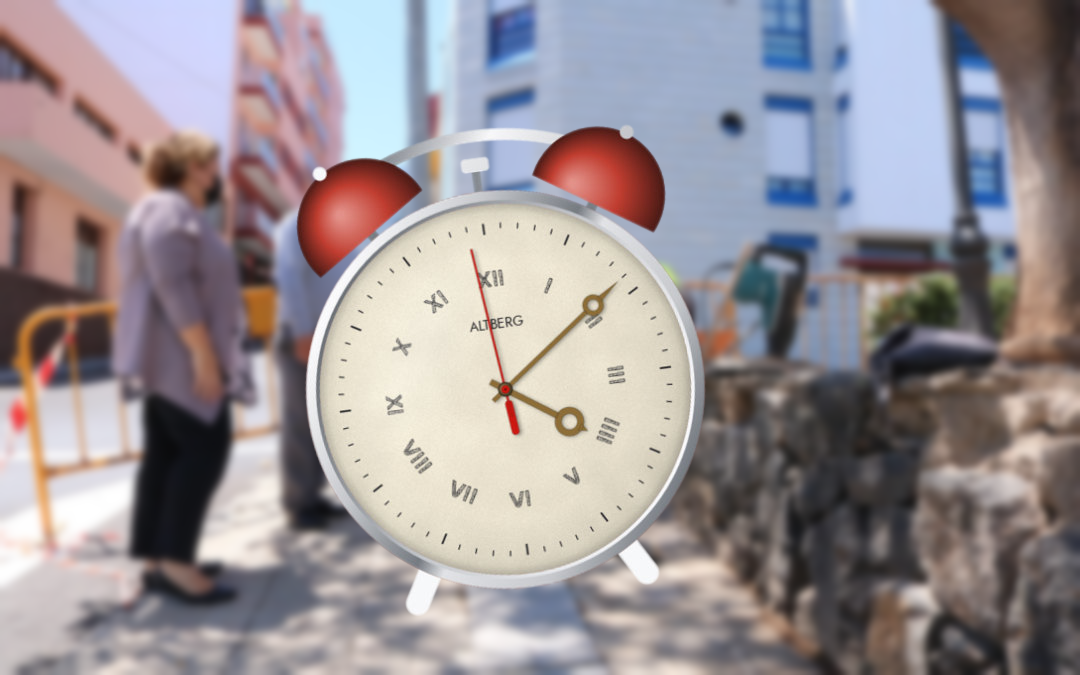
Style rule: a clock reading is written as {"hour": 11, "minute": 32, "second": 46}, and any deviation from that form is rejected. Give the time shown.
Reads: {"hour": 4, "minute": 8, "second": 59}
